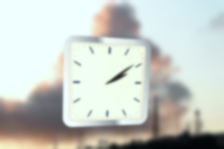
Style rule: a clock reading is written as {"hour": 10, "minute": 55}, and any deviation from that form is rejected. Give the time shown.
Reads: {"hour": 2, "minute": 9}
